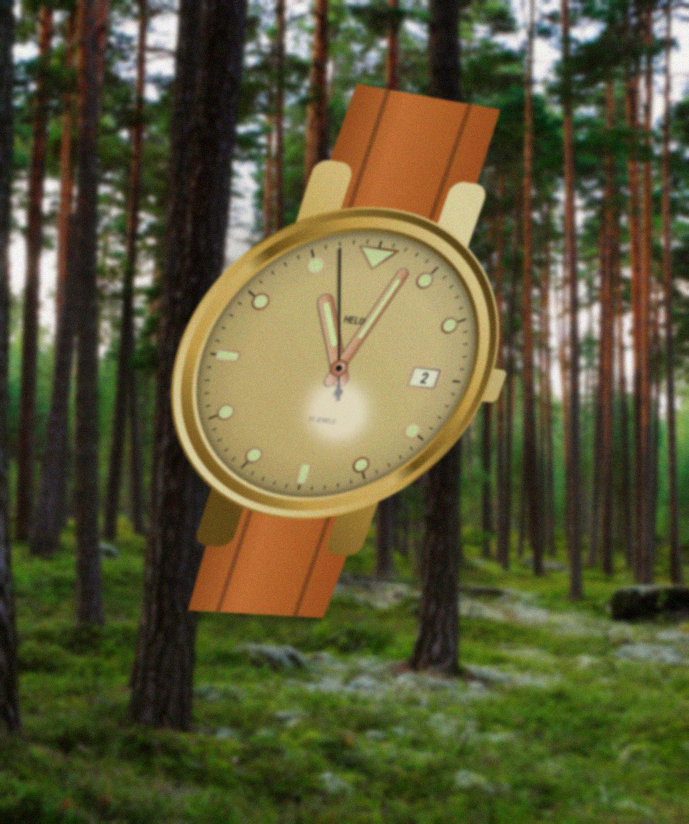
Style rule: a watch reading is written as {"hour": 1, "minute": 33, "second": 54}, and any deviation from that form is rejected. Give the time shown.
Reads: {"hour": 11, "minute": 2, "second": 57}
